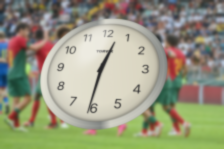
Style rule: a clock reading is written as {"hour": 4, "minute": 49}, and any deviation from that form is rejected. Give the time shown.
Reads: {"hour": 12, "minute": 31}
